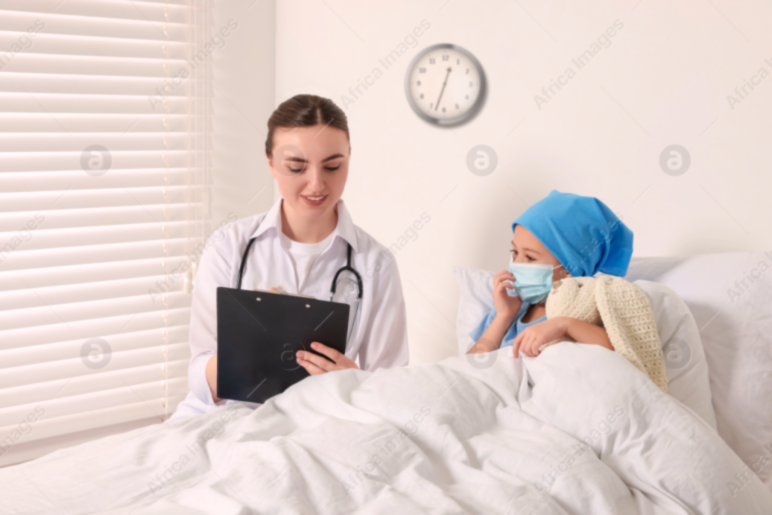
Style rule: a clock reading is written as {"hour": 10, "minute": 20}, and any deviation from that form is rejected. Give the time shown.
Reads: {"hour": 12, "minute": 33}
